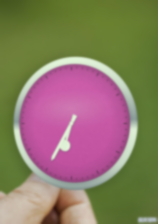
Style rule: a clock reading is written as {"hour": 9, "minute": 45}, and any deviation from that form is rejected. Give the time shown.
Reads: {"hour": 6, "minute": 35}
